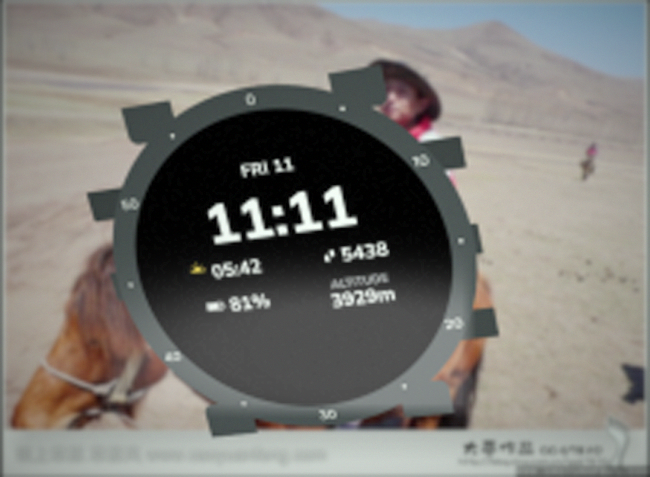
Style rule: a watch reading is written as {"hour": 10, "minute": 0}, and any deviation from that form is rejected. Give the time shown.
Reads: {"hour": 11, "minute": 11}
